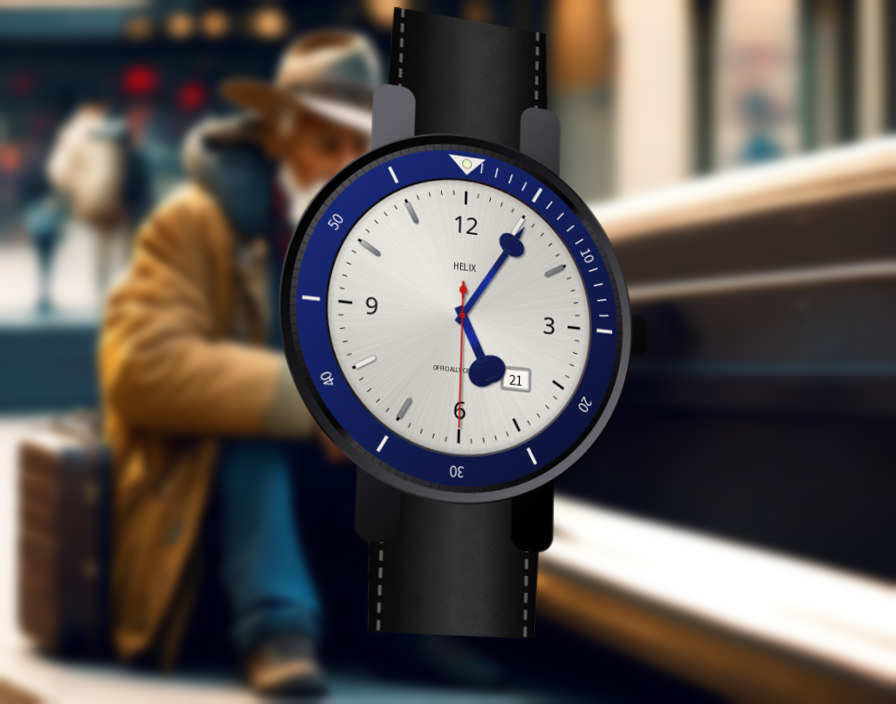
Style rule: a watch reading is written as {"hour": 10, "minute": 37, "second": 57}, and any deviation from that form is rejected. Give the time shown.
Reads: {"hour": 5, "minute": 5, "second": 30}
